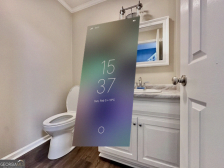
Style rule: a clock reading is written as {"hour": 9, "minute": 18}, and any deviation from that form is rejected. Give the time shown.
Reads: {"hour": 15, "minute": 37}
